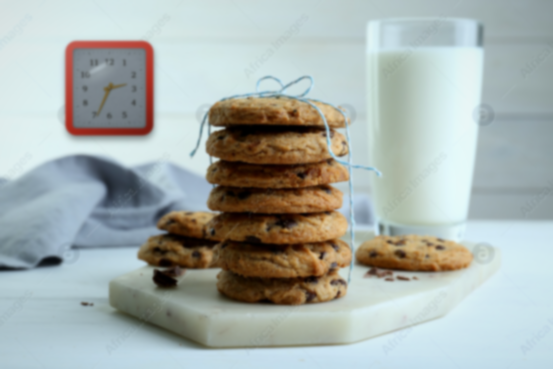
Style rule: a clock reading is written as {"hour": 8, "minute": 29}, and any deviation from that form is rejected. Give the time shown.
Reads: {"hour": 2, "minute": 34}
